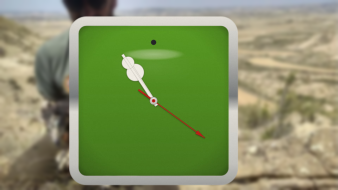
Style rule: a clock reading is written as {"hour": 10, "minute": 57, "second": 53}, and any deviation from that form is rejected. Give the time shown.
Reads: {"hour": 10, "minute": 54, "second": 21}
